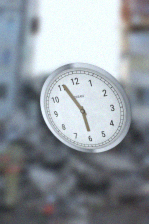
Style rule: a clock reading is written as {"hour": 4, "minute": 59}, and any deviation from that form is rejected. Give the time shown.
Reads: {"hour": 5, "minute": 56}
